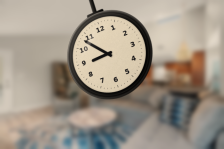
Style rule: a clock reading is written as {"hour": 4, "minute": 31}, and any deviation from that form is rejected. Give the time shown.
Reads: {"hour": 8, "minute": 53}
